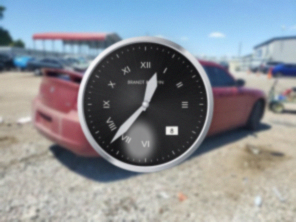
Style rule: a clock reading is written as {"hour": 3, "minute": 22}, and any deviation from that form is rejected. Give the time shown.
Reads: {"hour": 12, "minute": 37}
